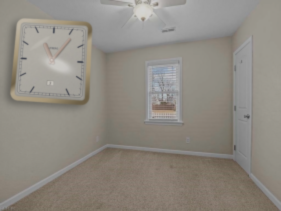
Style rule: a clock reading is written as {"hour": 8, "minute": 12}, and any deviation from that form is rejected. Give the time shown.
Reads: {"hour": 11, "minute": 6}
